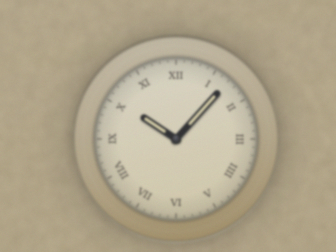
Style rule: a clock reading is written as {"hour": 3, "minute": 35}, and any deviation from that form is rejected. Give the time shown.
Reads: {"hour": 10, "minute": 7}
